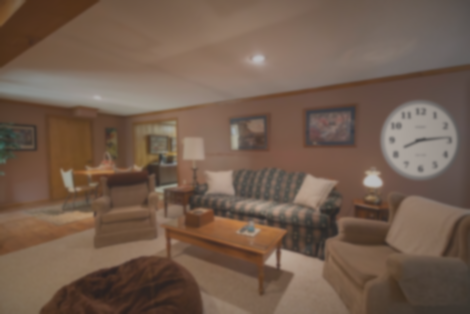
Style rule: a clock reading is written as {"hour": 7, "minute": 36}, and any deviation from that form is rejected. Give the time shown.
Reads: {"hour": 8, "minute": 14}
